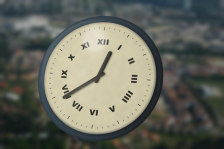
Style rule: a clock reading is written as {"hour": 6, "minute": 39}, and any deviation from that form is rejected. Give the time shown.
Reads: {"hour": 12, "minute": 39}
